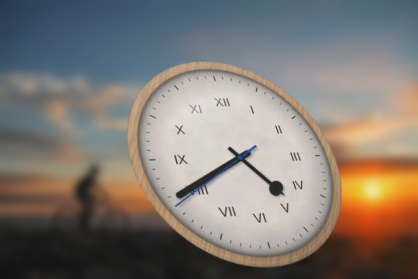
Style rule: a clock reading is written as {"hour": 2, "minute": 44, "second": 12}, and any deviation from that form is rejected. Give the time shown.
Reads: {"hour": 4, "minute": 40, "second": 40}
